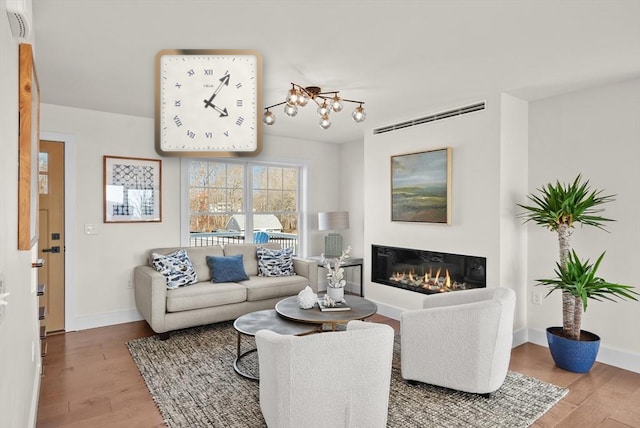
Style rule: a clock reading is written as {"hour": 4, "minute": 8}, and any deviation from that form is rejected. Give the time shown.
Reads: {"hour": 4, "minute": 6}
